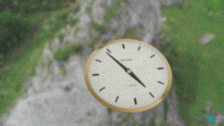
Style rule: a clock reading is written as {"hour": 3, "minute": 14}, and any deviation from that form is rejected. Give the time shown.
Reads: {"hour": 4, "minute": 54}
